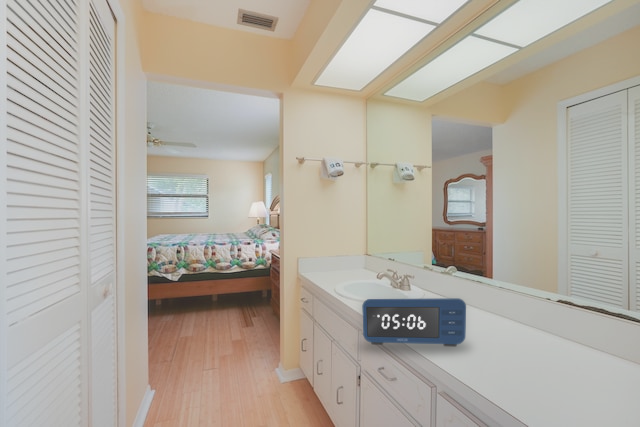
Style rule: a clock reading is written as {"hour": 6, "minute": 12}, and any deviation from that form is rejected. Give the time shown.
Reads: {"hour": 5, "minute": 6}
